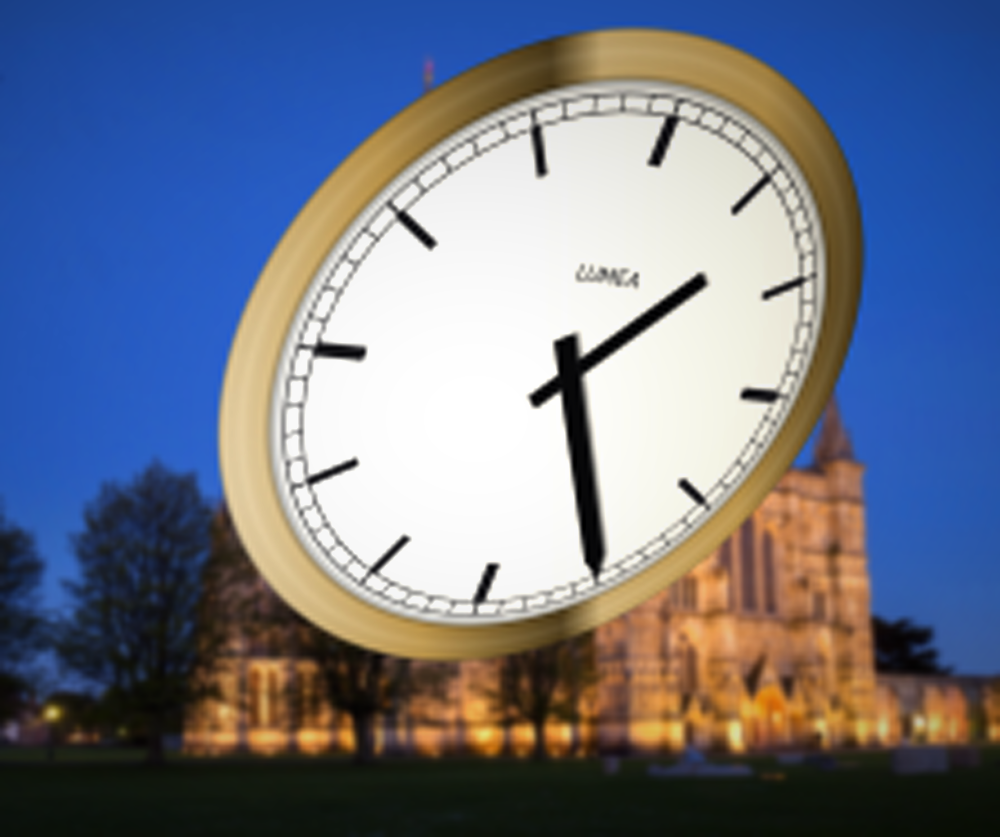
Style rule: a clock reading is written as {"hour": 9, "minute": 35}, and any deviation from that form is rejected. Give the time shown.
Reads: {"hour": 1, "minute": 25}
